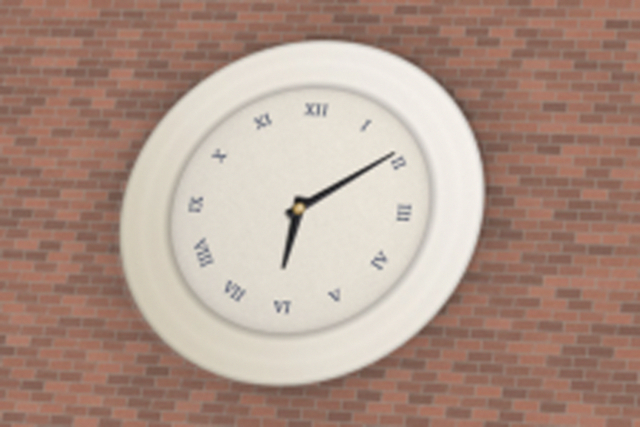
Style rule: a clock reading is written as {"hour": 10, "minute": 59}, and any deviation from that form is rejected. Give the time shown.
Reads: {"hour": 6, "minute": 9}
